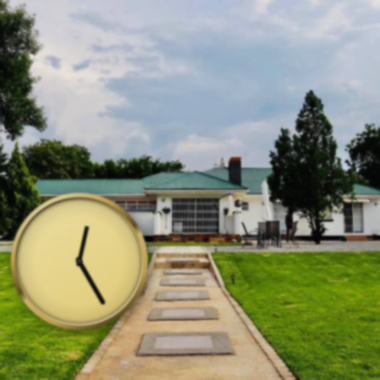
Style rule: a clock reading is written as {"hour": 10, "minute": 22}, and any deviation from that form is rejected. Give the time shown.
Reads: {"hour": 12, "minute": 25}
